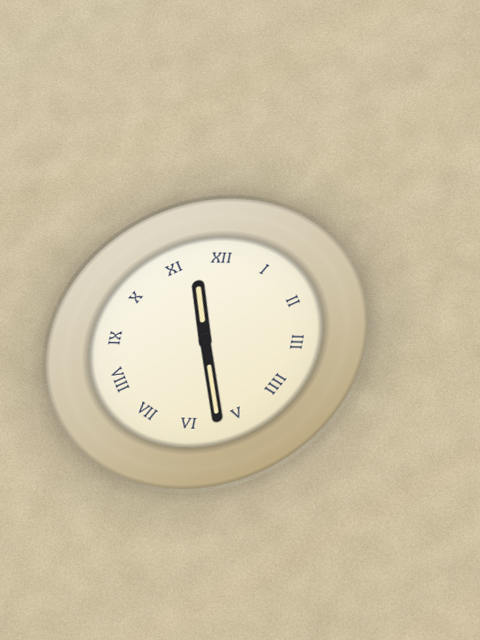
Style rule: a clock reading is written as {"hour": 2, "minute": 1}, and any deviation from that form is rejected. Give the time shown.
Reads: {"hour": 11, "minute": 27}
